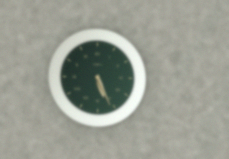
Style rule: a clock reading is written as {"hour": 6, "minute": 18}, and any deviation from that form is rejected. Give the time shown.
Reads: {"hour": 5, "minute": 26}
